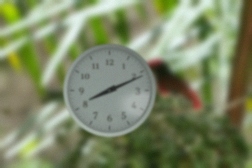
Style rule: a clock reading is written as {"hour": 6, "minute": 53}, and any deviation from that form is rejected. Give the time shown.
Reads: {"hour": 8, "minute": 11}
